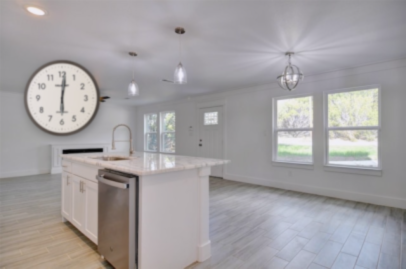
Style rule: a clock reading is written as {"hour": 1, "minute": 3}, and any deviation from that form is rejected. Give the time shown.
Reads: {"hour": 6, "minute": 1}
